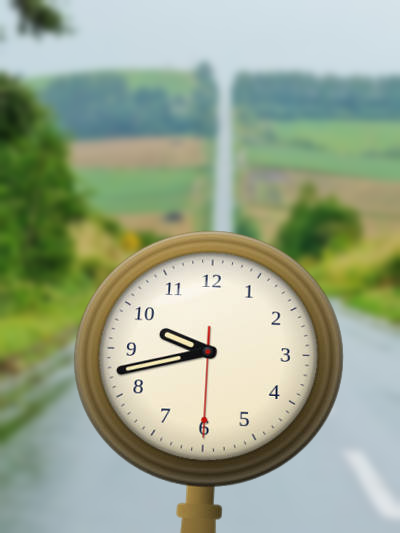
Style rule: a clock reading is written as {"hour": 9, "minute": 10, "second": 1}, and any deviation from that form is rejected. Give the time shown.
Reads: {"hour": 9, "minute": 42, "second": 30}
